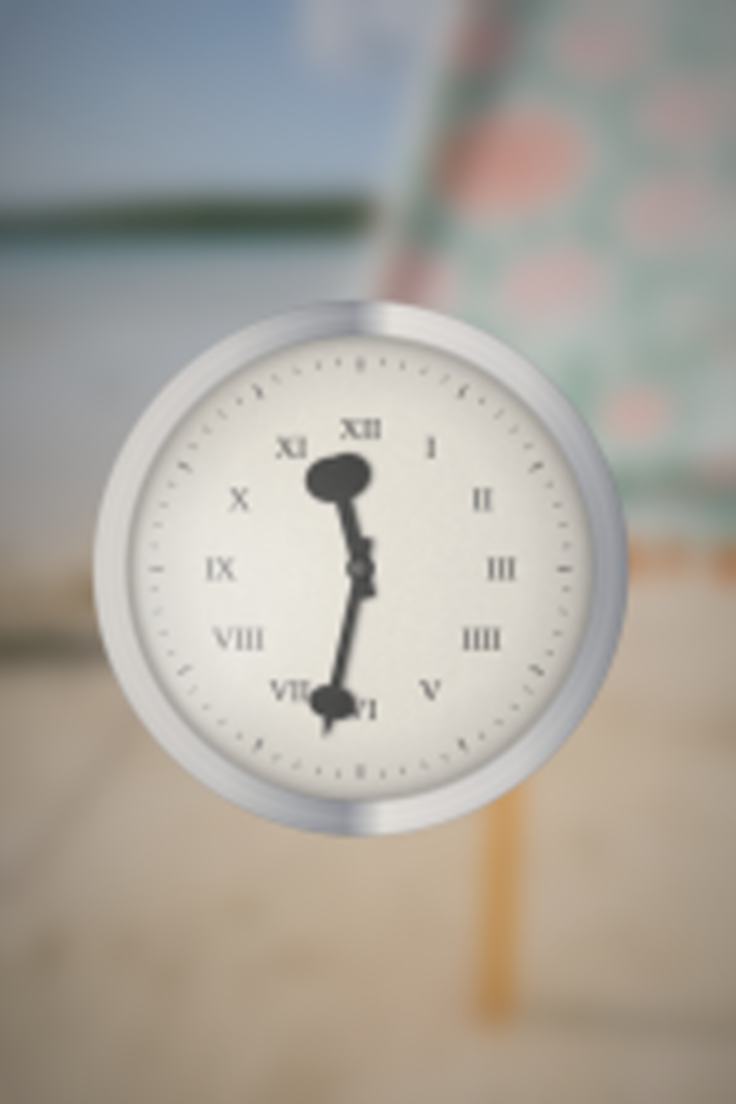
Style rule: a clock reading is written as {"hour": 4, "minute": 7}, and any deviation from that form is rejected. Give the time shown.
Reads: {"hour": 11, "minute": 32}
